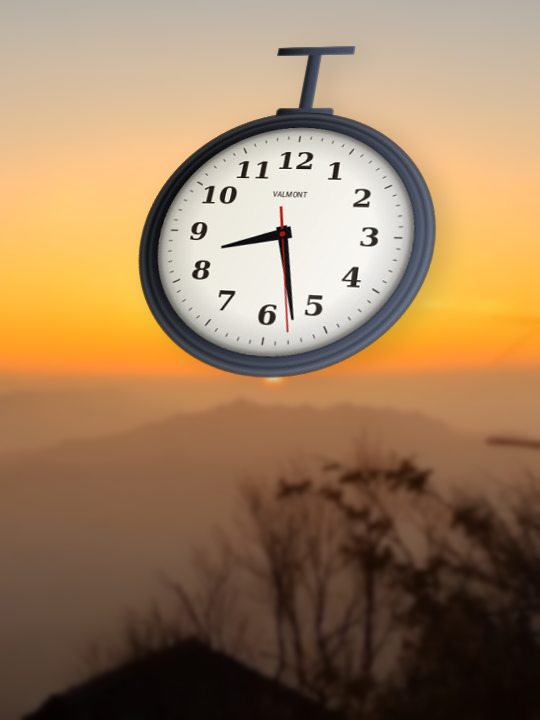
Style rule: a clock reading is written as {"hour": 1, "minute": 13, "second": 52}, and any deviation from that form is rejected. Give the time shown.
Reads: {"hour": 8, "minute": 27, "second": 28}
